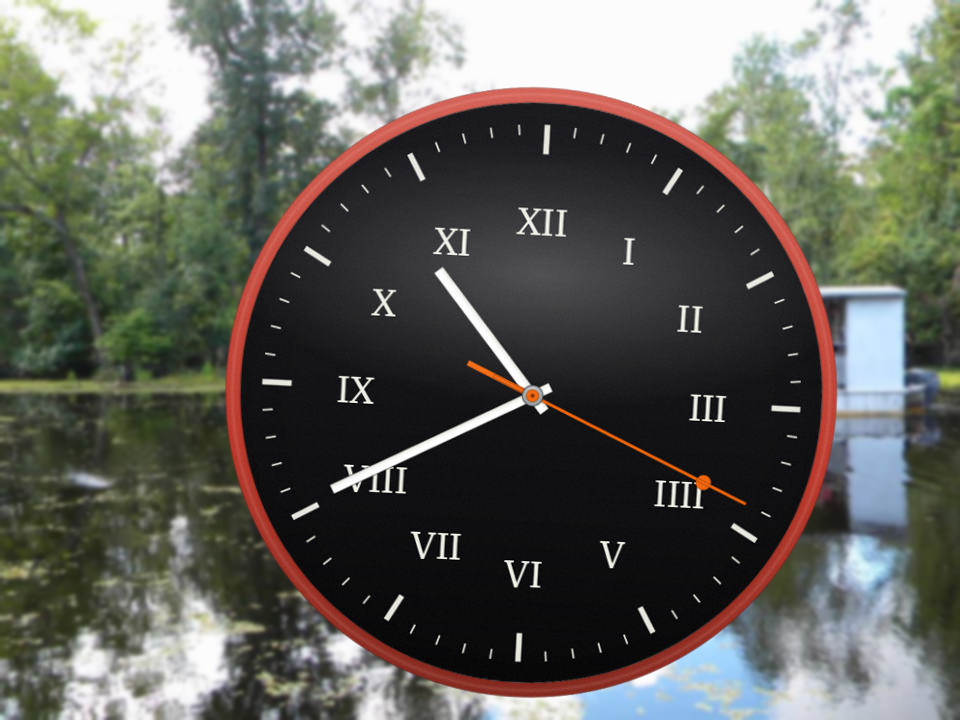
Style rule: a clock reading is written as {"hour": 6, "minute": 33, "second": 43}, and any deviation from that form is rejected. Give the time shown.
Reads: {"hour": 10, "minute": 40, "second": 19}
